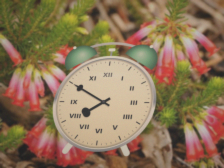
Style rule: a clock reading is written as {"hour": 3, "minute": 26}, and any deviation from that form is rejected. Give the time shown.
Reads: {"hour": 7, "minute": 50}
